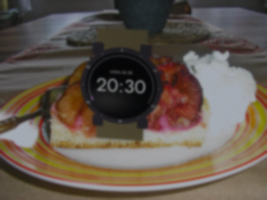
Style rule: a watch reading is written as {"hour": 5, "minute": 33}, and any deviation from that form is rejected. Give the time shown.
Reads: {"hour": 20, "minute": 30}
